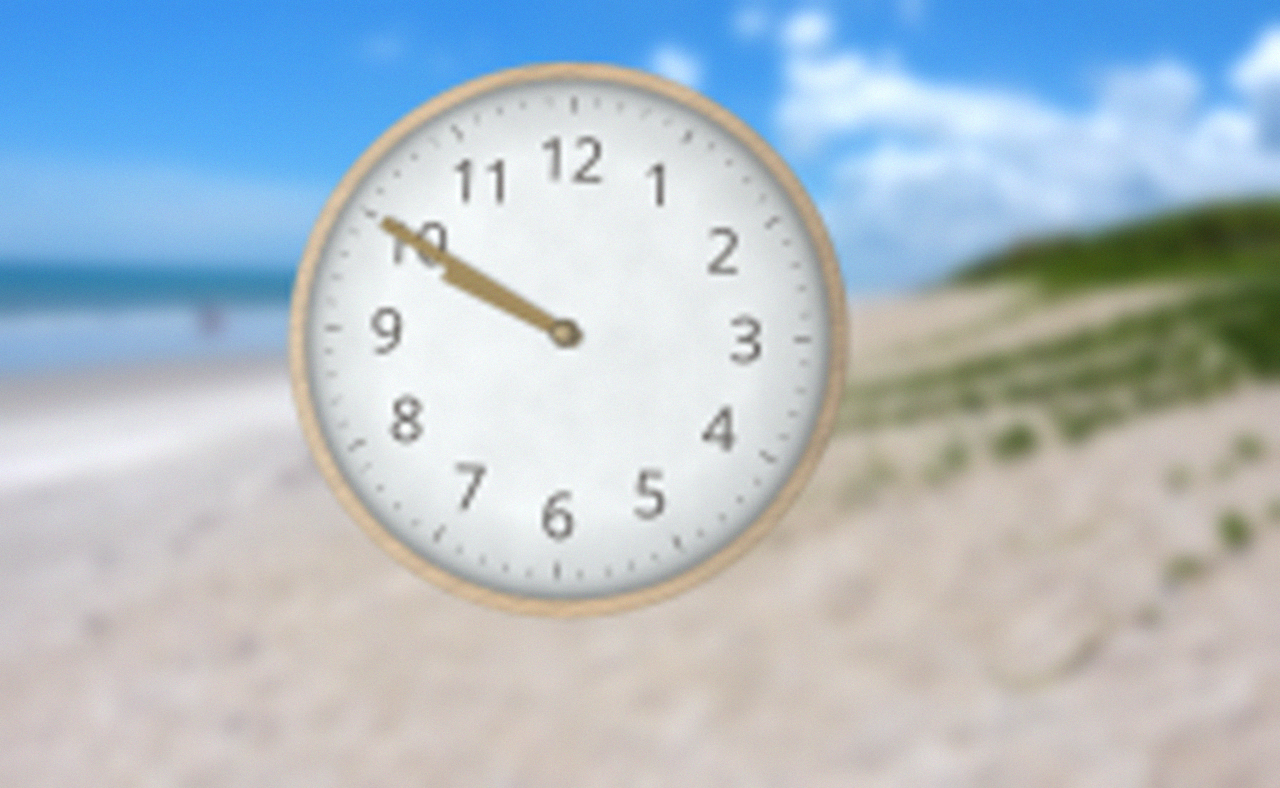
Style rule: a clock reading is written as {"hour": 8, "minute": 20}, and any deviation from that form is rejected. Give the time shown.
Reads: {"hour": 9, "minute": 50}
